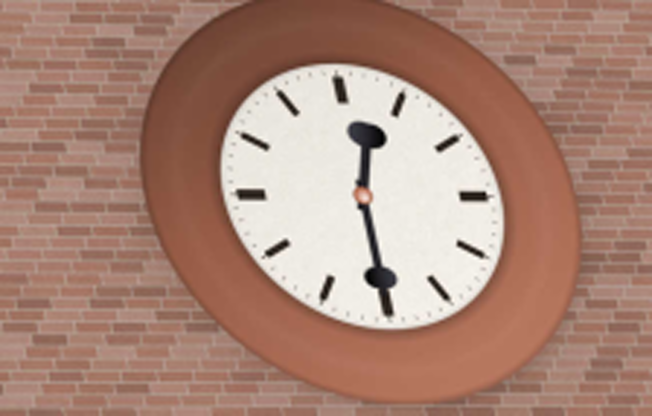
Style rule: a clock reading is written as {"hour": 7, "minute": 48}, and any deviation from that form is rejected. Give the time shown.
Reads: {"hour": 12, "minute": 30}
